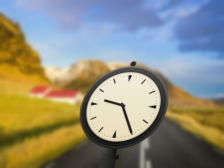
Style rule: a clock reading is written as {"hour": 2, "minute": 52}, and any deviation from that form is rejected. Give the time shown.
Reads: {"hour": 9, "minute": 25}
